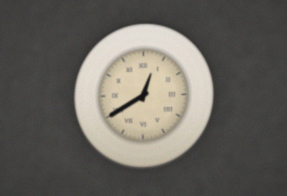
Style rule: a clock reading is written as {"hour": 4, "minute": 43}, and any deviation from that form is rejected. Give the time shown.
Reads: {"hour": 12, "minute": 40}
